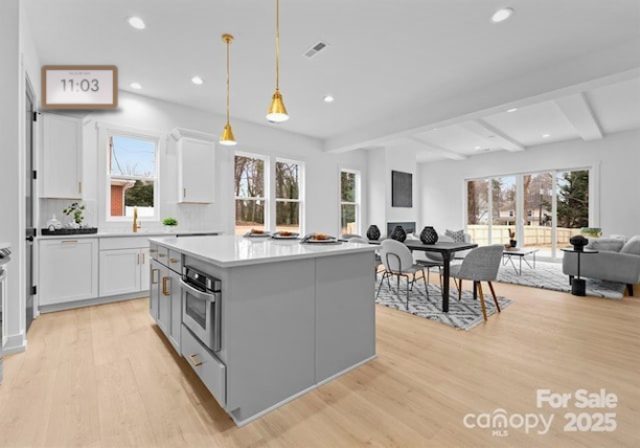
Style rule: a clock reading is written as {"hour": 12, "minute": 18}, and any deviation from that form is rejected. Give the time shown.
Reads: {"hour": 11, "minute": 3}
